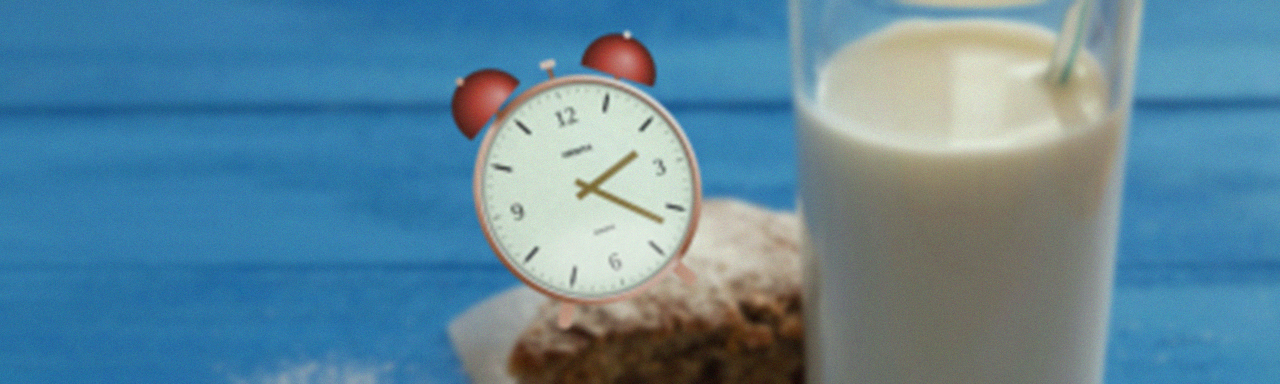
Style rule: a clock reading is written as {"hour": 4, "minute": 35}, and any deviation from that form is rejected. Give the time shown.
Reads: {"hour": 2, "minute": 22}
